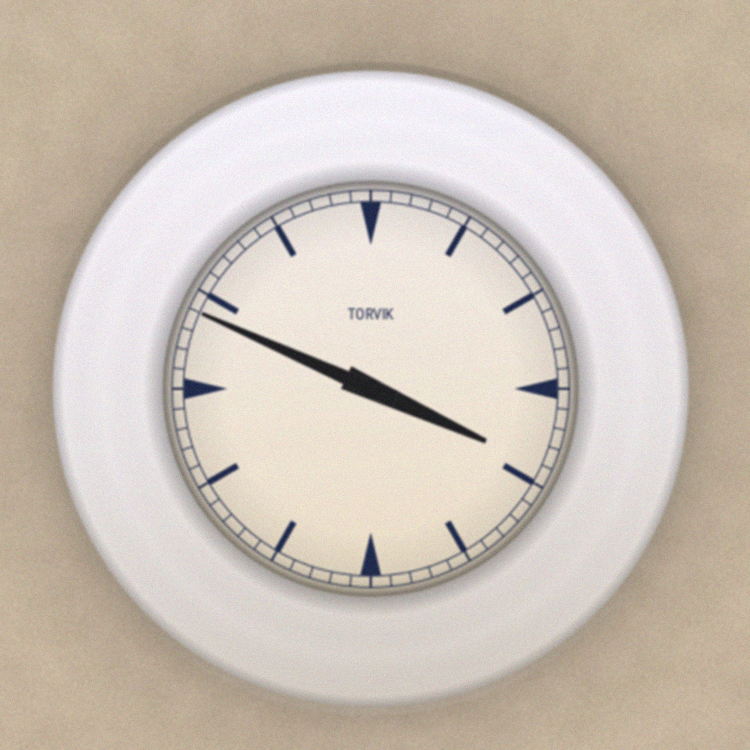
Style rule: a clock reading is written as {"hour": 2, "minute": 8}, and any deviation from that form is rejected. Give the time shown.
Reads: {"hour": 3, "minute": 49}
